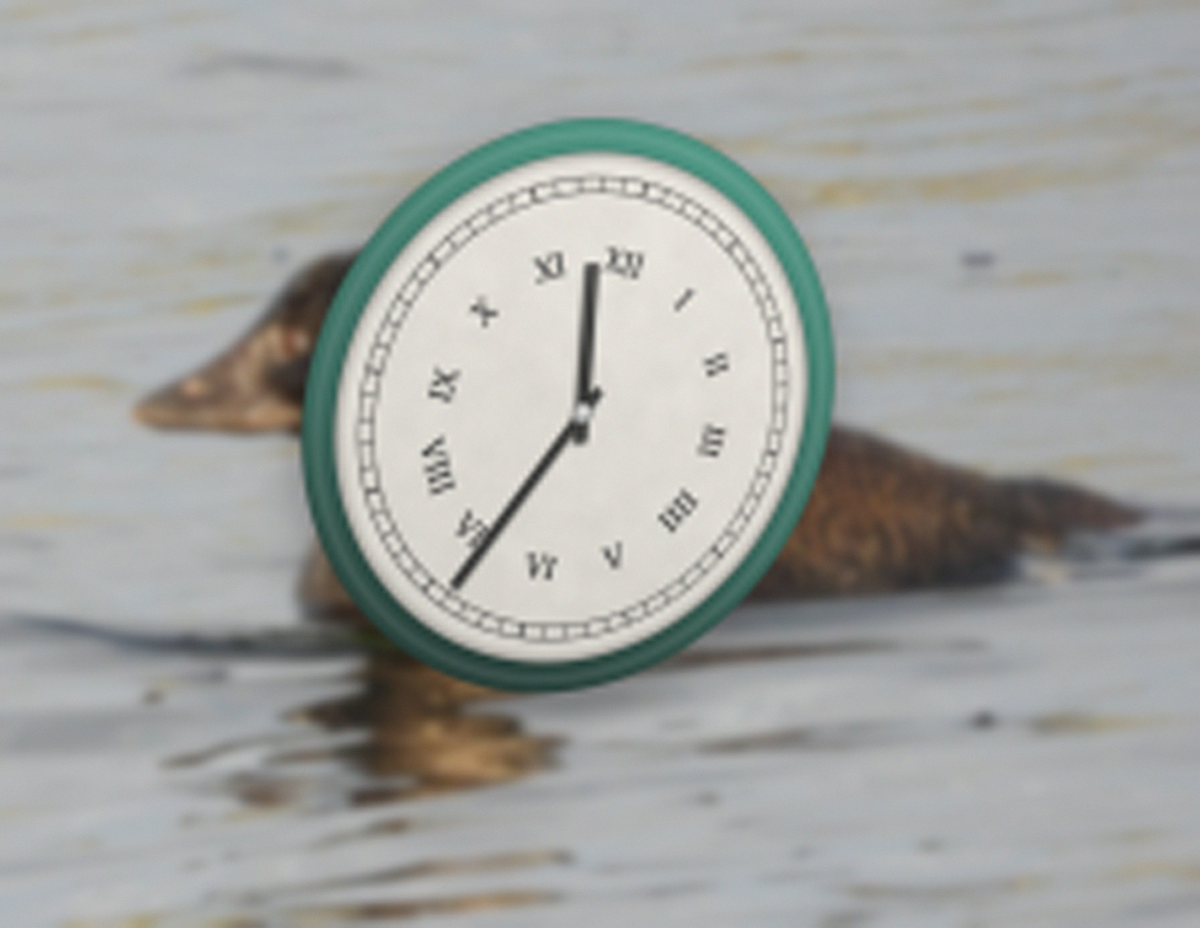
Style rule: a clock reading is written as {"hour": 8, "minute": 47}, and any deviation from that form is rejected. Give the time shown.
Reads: {"hour": 11, "minute": 34}
